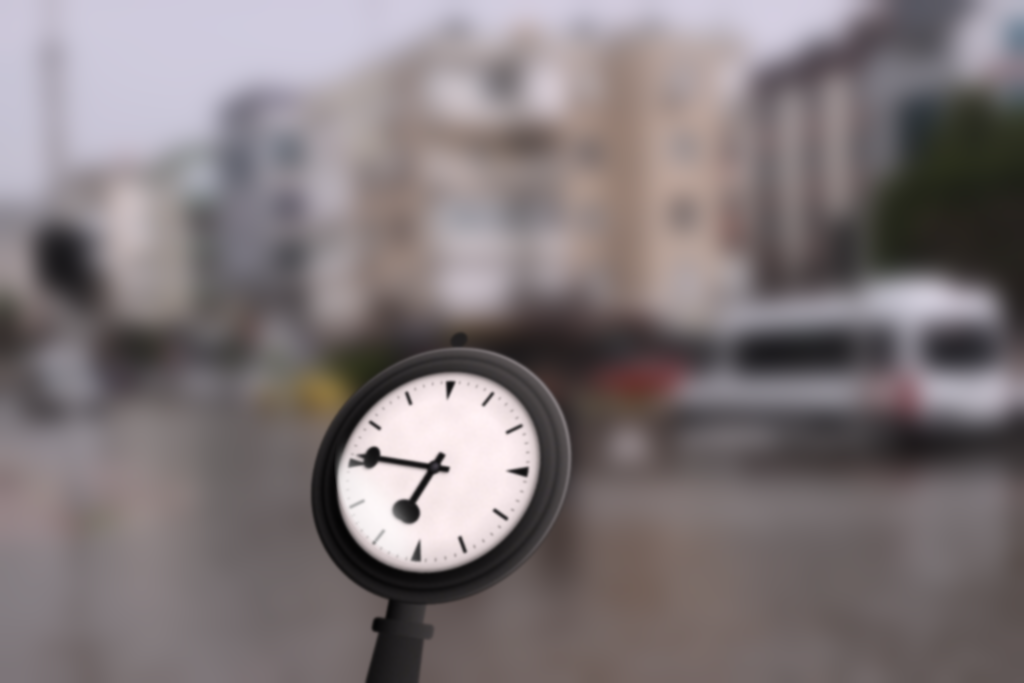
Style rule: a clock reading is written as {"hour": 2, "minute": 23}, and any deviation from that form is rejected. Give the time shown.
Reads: {"hour": 6, "minute": 46}
